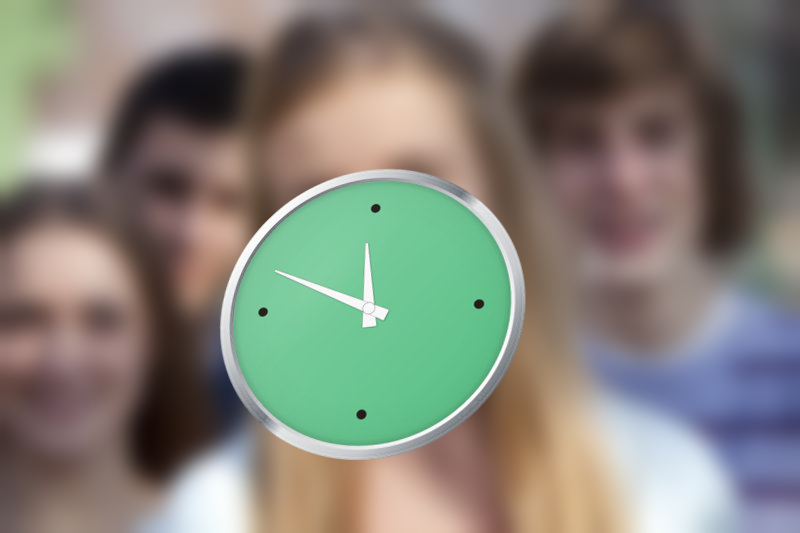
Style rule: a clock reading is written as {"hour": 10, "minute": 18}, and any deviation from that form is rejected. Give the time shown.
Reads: {"hour": 11, "minute": 49}
